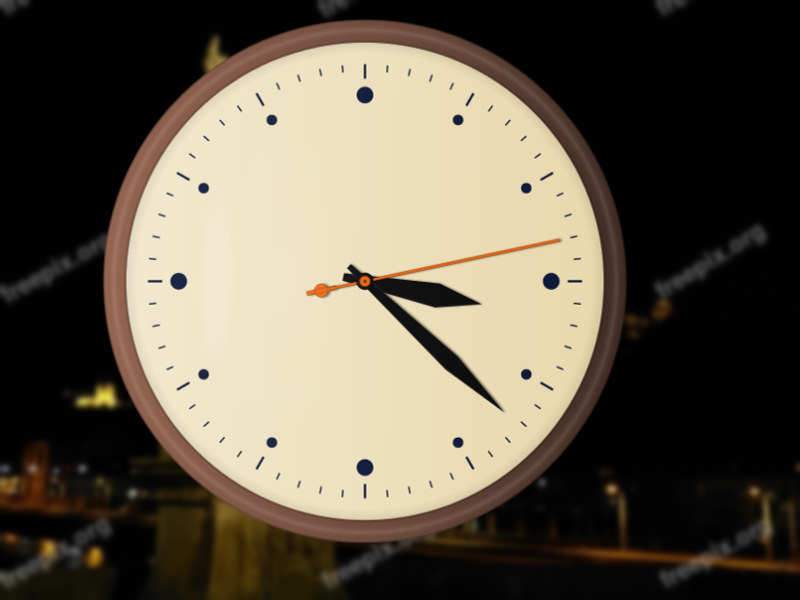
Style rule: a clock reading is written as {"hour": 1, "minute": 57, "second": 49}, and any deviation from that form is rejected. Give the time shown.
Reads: {"hour": 3, "minute": 22, "second": 13}
